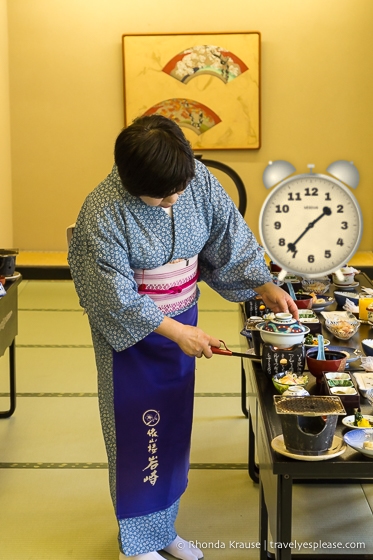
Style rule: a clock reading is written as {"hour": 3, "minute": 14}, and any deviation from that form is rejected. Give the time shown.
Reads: {"hour": 1, "minute": 37}
